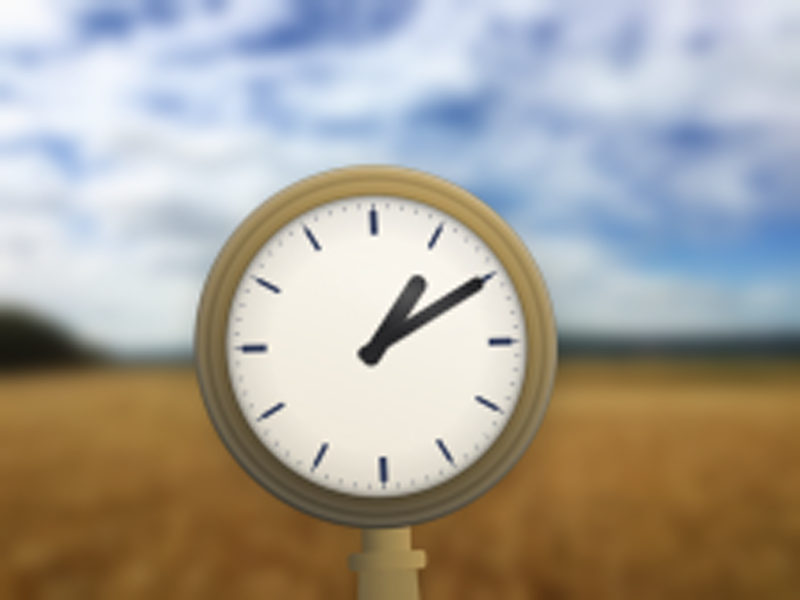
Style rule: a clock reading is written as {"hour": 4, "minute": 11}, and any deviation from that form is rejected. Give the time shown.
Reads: {"hour": 1, "minute": 10}
